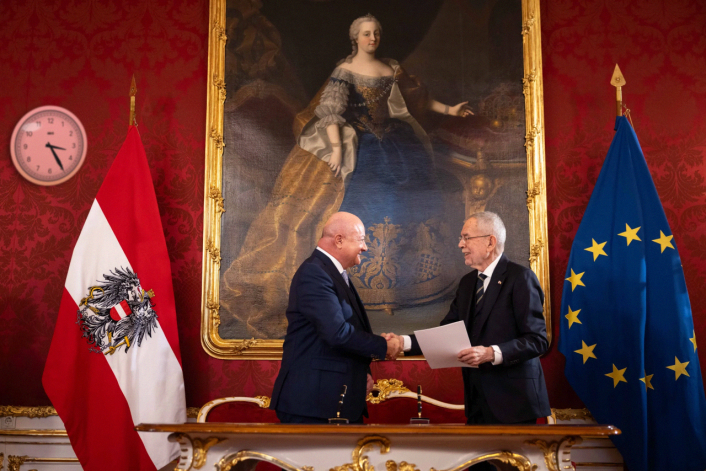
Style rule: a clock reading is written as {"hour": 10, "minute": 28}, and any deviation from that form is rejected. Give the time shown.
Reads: {"hour": 3, "minute": 25}
